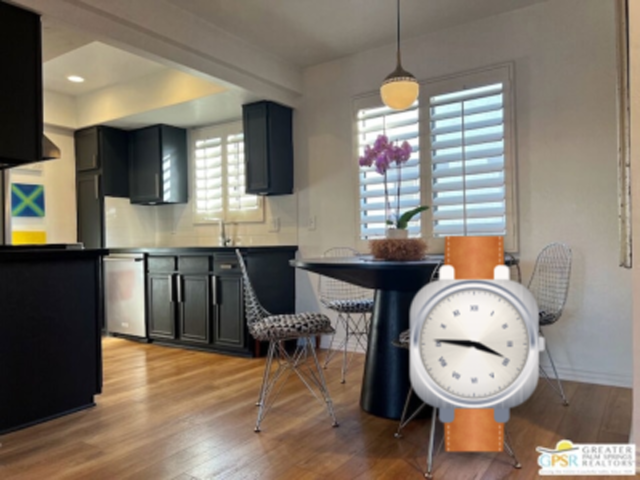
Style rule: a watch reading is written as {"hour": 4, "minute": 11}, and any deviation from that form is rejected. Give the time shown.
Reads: {"hour": 3, "minute": 46}
